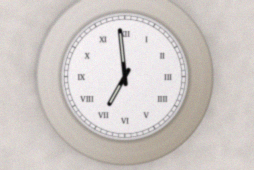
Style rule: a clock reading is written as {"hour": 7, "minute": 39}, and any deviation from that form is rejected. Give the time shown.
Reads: {"hour": 6, "minute": 59}
